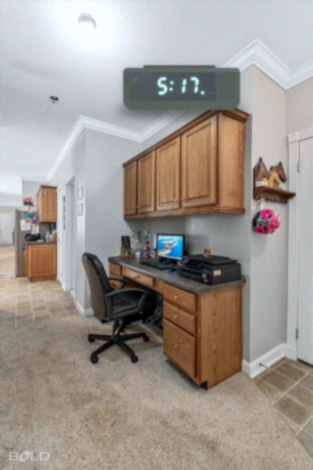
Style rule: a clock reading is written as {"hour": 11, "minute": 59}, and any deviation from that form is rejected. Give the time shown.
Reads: {"hour": 5, "minute": 17}
